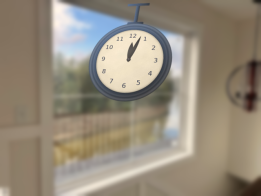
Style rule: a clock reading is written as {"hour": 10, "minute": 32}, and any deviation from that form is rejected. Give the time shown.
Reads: {"hour": 12, "minute": 3}
